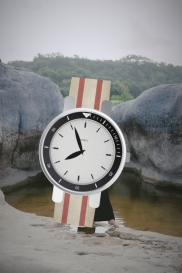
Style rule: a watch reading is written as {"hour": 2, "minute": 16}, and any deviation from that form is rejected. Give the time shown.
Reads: {"hour": 7, "minute": 56}
